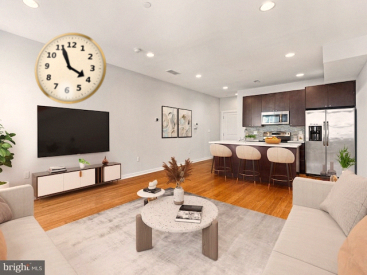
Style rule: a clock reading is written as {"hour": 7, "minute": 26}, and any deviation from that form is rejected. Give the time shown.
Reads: {"hour": 3, "minute": 56}
